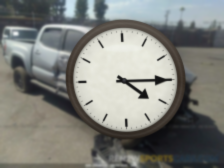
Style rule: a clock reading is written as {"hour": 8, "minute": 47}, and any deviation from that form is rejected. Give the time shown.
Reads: {"hour": 4, "minute": 15}
